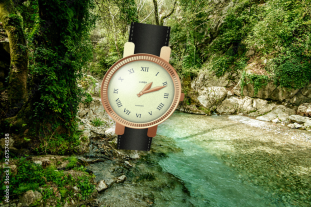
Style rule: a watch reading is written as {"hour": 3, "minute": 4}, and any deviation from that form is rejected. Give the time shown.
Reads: {"hour": 1, "minute": 11}
